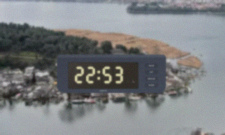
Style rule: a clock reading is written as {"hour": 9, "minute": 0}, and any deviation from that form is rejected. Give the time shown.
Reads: {"hour": 22, "minute": 53}
